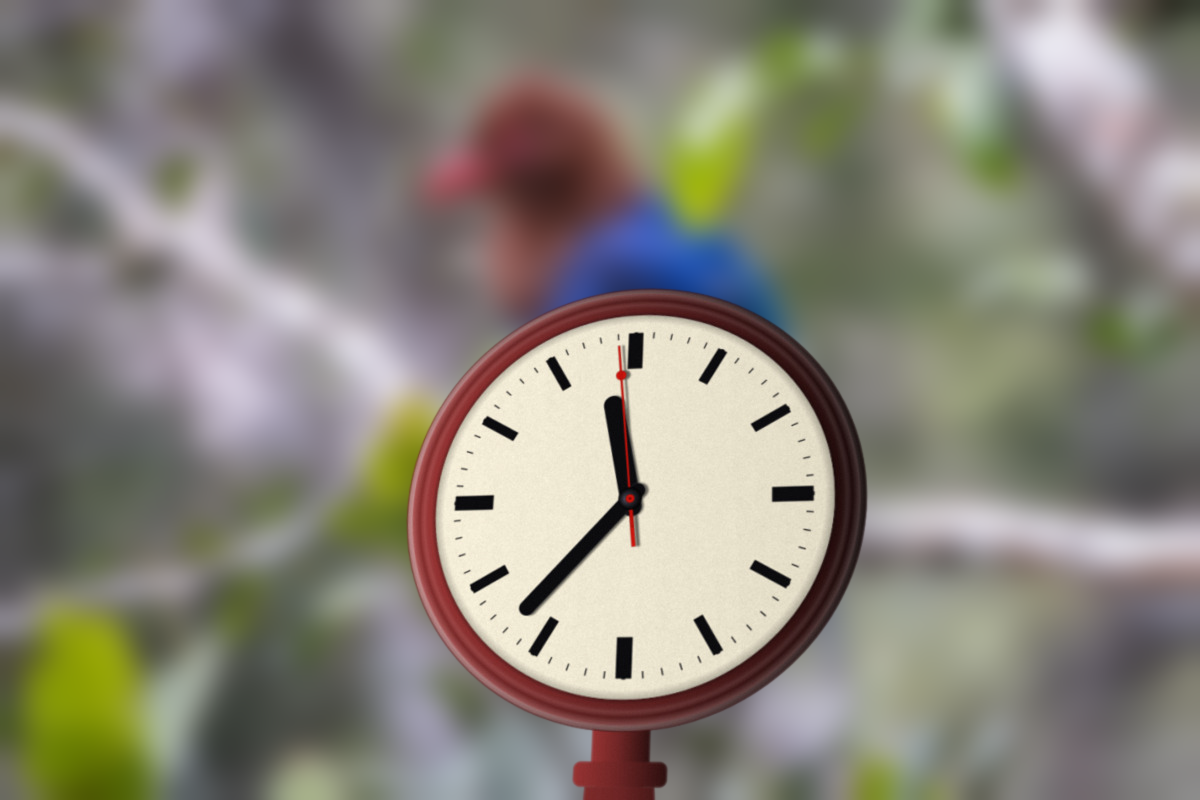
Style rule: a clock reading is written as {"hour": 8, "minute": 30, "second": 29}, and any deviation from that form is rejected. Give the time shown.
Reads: {"hour": 11, "minute": 36, "second": 59}
